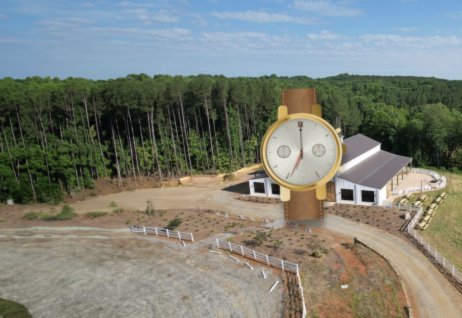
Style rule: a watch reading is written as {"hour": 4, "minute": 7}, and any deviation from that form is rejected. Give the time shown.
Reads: {"hour": 6, "minute": 34}
